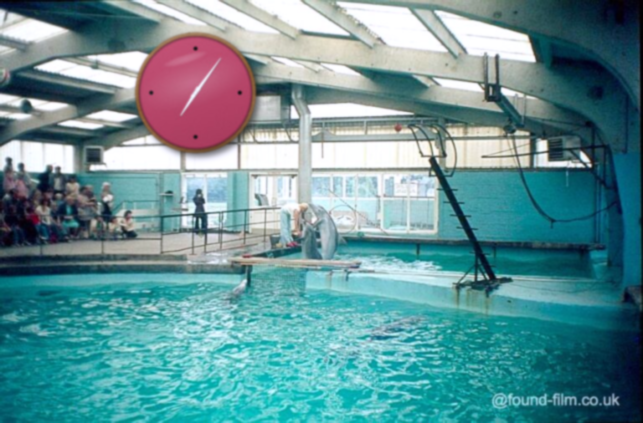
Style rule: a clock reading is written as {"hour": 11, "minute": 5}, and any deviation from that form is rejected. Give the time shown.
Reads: {"hour": 7, "minute": 6}
